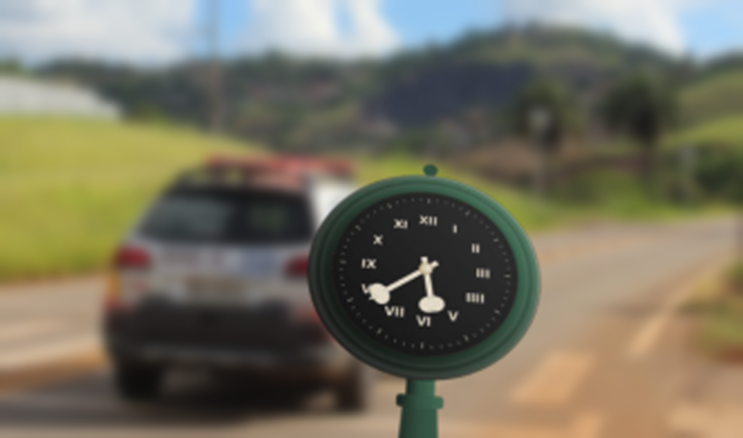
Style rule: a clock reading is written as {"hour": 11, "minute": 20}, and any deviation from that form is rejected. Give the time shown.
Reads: {"hour": 5, "minute": 39}
